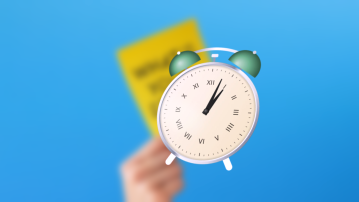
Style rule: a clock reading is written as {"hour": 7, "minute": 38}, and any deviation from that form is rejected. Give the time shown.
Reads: {"hour": 1, "minute": 3}
